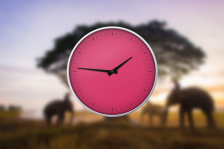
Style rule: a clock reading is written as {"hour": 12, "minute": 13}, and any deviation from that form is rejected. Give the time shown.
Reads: {"hour": 1, "minute": 46}
